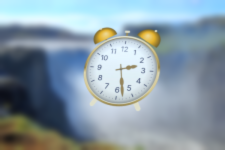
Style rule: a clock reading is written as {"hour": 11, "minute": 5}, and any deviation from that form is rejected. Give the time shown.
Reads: {"hour": 2, "minute": 28}
